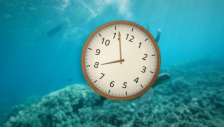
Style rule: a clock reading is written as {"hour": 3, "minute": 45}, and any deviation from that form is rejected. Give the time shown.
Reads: {"hour": 7, "minute": 56}
